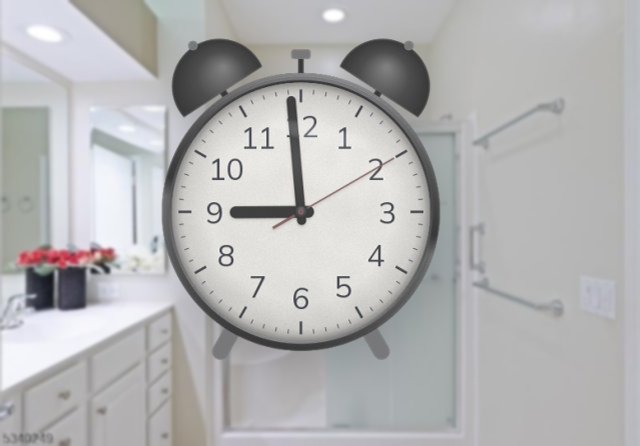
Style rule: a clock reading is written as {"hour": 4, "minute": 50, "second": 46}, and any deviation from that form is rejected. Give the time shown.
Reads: {"hour": 8, "minute": 59, "second": 10}
